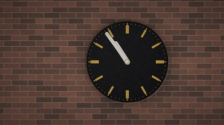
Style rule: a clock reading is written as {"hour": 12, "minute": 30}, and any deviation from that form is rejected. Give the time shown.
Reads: {"hour": 10, "minute": 54}
